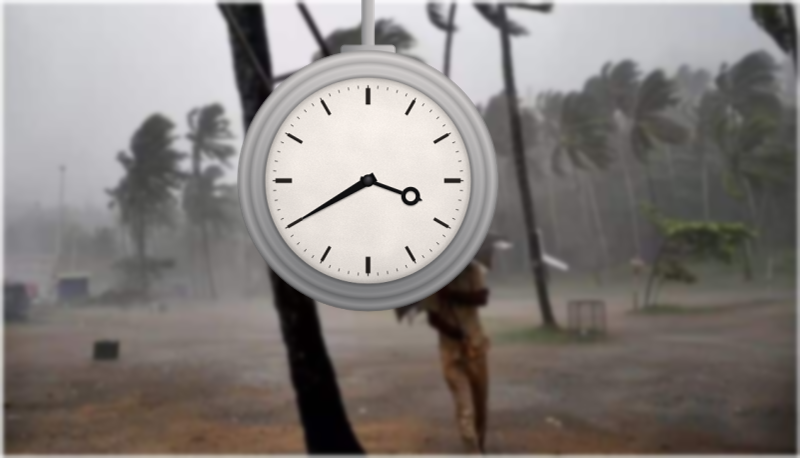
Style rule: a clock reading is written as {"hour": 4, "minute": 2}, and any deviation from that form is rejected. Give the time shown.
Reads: {"hour": 3, "minute": 40}
